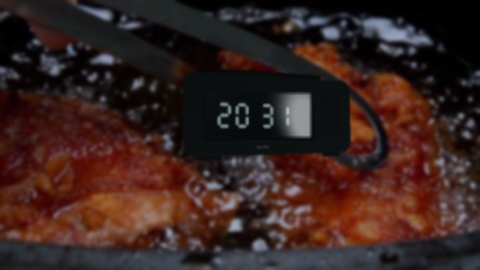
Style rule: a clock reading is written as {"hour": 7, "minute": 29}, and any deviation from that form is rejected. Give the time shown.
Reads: {"hour": 20, "minute": 31}
